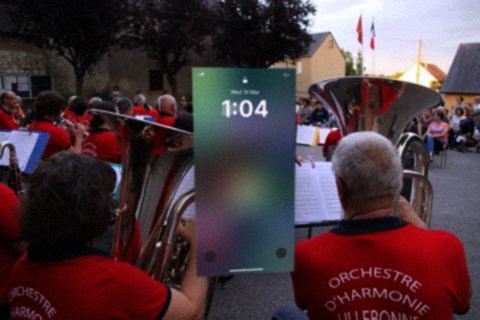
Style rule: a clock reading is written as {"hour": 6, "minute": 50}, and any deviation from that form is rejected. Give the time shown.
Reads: {"hour": 1, "minute": 4}
